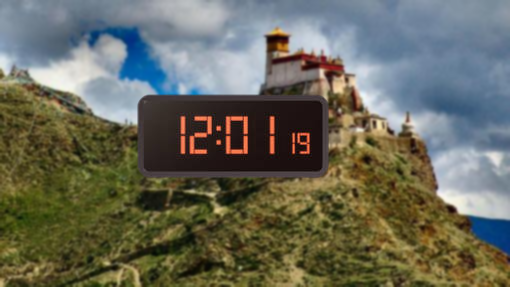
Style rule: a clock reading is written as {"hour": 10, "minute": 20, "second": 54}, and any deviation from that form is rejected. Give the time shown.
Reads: {"hour": 12, "minute": 1, "second": 19}
